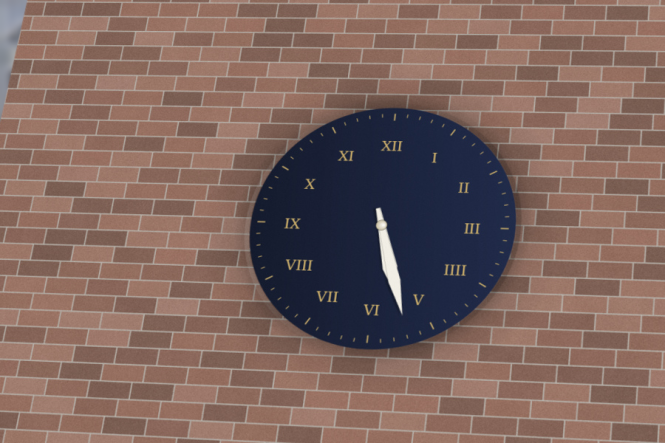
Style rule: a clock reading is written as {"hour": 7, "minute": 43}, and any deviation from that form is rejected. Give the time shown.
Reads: {"hour": 5, "minute": 27}
